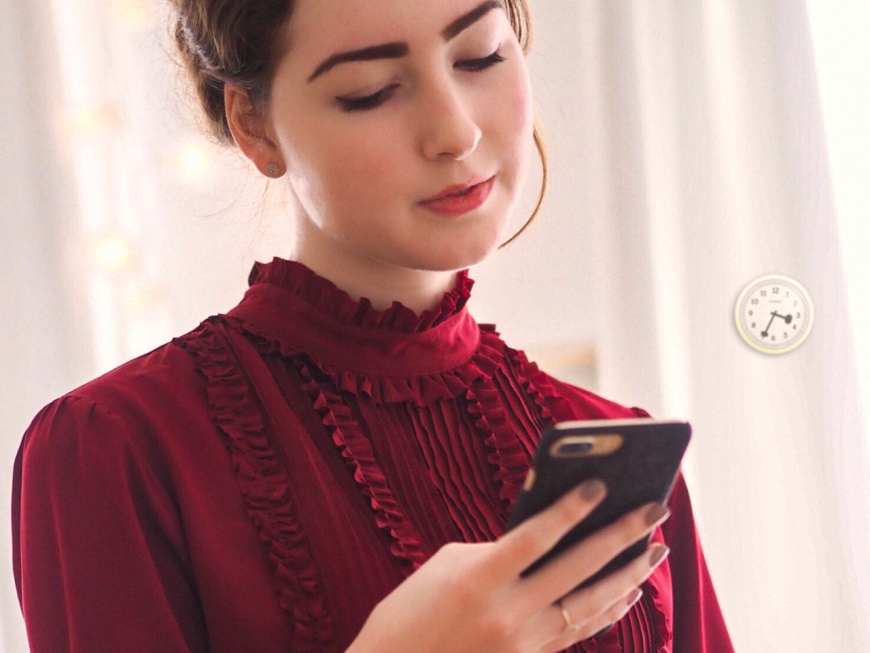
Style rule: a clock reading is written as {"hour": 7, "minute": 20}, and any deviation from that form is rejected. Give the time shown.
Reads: {"hour": 3, "minute": 34}
